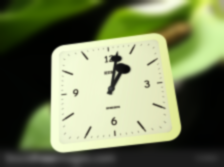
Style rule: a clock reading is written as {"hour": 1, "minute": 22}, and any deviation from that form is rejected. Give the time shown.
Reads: {"hour": 1, "minute": 2}
